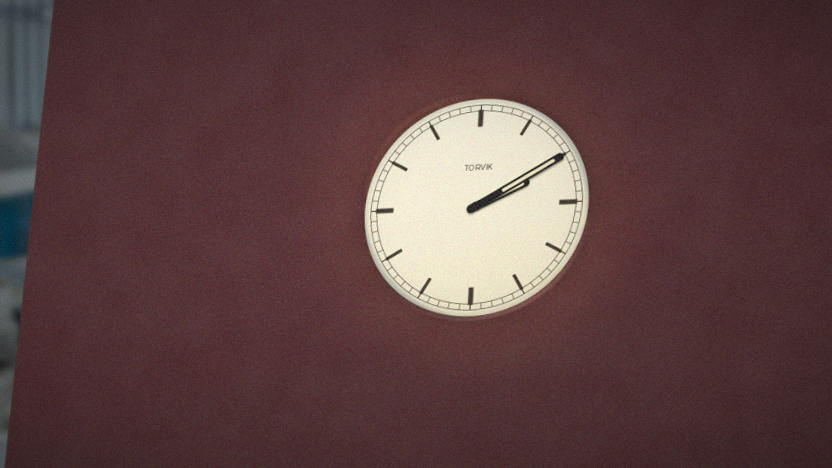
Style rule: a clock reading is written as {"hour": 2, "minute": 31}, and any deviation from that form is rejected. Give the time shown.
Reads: {"hour": 2, "minute": 10}
